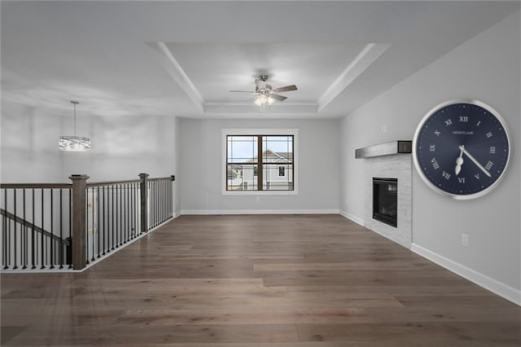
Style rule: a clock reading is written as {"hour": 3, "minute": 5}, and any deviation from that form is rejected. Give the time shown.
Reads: {"hour": 6, "minute": 22}
